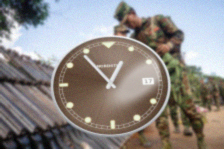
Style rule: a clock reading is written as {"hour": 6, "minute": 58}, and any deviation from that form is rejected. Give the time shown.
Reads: {"hour": 12, "minute": 54}
